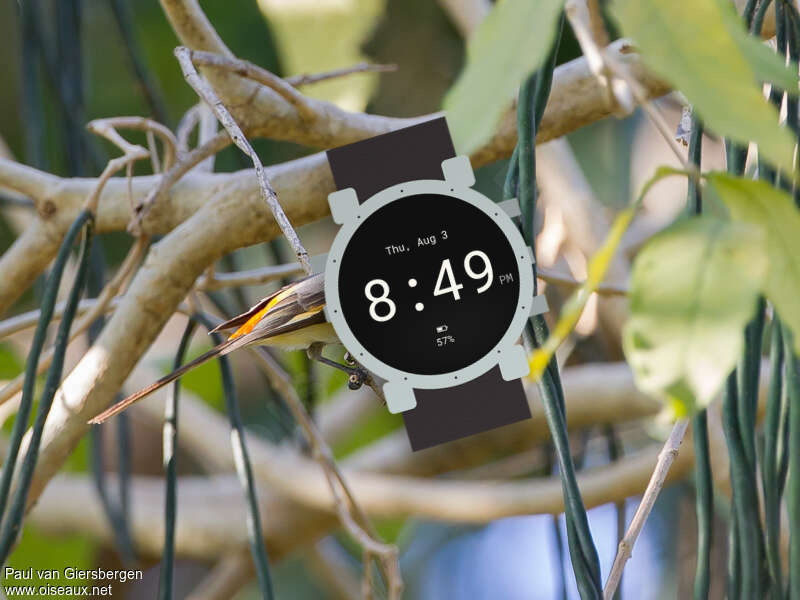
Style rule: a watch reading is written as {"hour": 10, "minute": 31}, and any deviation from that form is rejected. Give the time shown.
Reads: {"hour": 8, "minute": 49}
